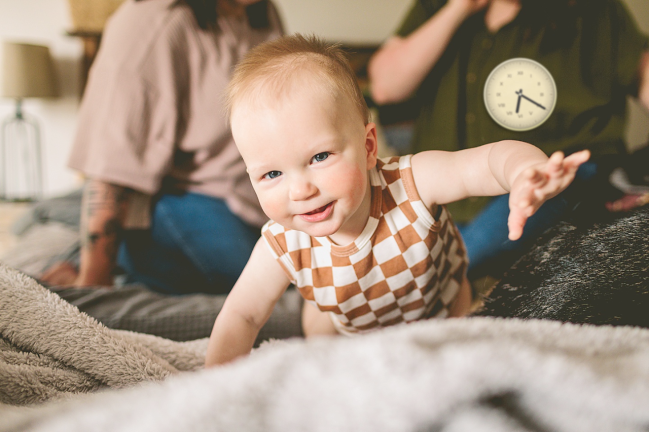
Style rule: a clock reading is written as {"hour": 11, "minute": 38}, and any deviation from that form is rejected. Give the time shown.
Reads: {"hour": 6, "minute": 20}
